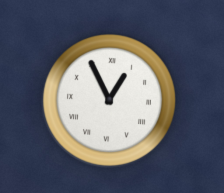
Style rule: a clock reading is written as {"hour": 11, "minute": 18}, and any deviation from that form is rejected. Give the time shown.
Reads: {"hour": 12, "minute": 55}
